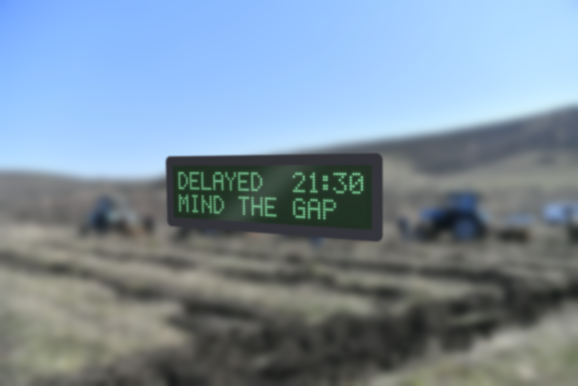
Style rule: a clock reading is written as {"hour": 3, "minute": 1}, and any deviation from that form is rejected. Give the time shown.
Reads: {"hour": 21, "minute": 30}
